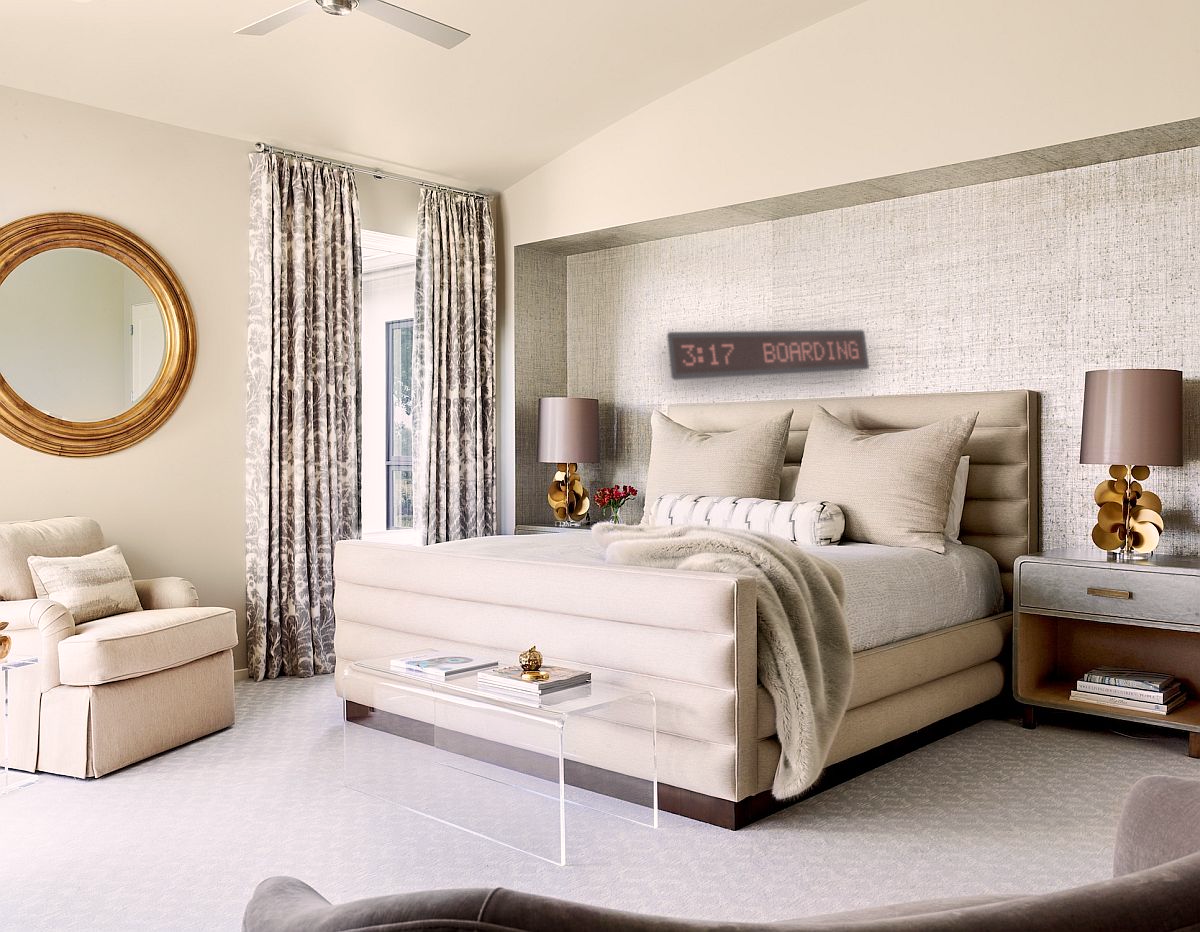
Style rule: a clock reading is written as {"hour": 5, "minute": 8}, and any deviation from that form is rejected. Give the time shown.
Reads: {"hour": 3, "minute": 17}
